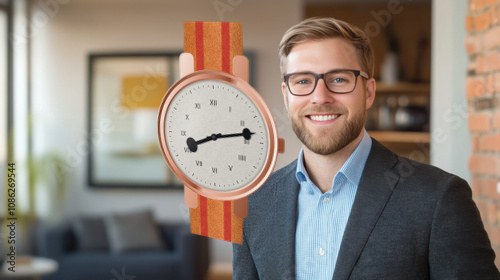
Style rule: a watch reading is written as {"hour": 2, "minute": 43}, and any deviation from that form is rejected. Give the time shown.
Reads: {"hour": 8, "minute": 13}
